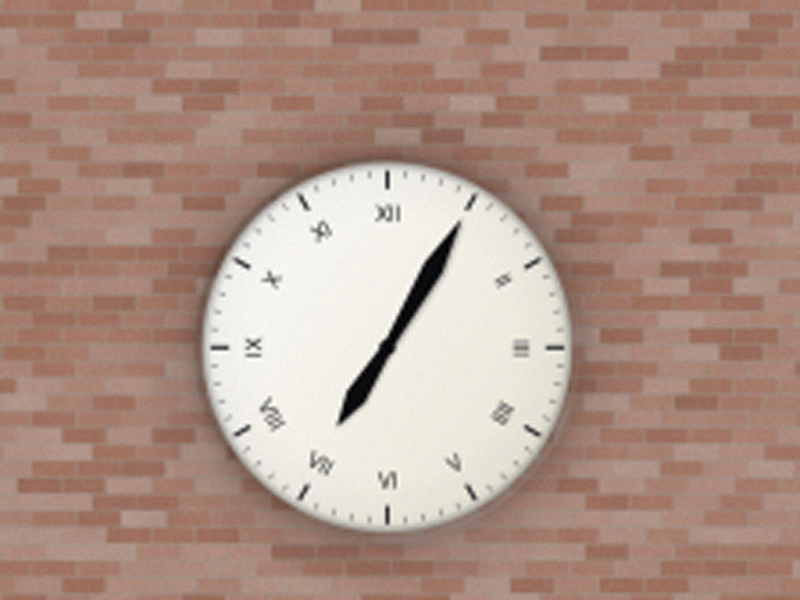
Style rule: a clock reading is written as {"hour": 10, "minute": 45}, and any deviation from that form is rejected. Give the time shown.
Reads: {"hour": 7, "minute": 5}
